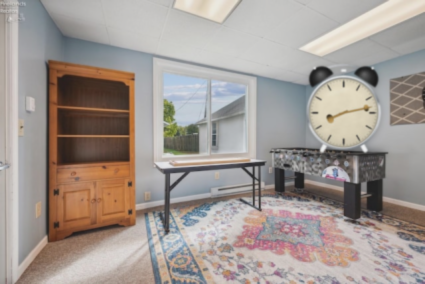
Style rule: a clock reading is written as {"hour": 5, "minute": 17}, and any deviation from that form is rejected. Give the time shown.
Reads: {"hour": 8, "minute": 13}
